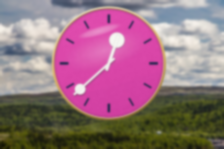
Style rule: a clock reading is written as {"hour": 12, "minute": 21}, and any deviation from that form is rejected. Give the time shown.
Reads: {"hour": 12, "minute": 38}
